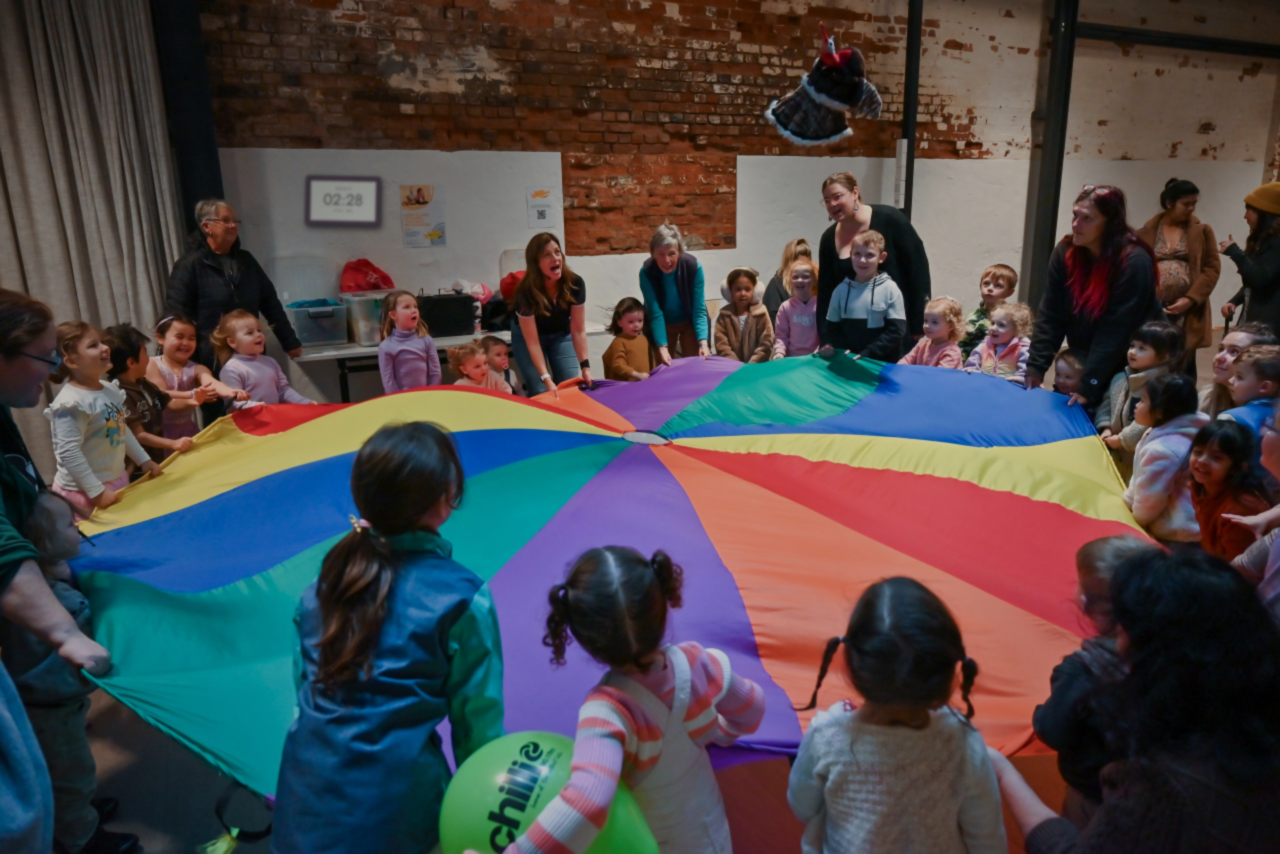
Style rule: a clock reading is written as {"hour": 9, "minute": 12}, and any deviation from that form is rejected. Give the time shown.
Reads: {"hour": 2, "minute": 28}
